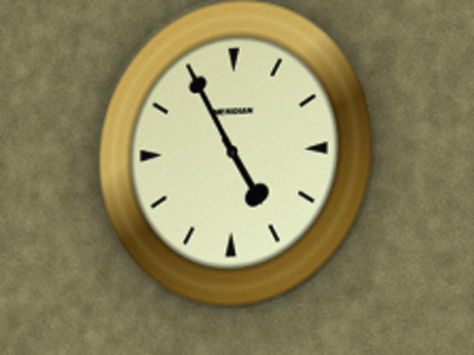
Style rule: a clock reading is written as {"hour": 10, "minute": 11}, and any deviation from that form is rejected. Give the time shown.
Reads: {"hour": 4, "minute": 55}
